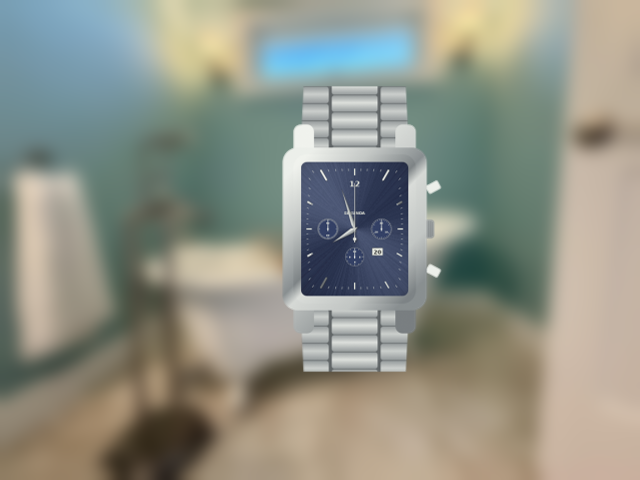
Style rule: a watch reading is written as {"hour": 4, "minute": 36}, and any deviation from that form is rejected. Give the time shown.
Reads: {"hour": 7, "minute": 57}
